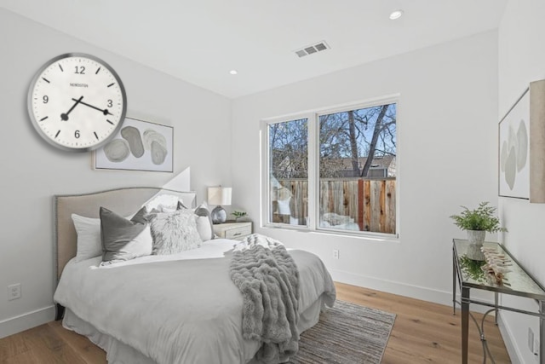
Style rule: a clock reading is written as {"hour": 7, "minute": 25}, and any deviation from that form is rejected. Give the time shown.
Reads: {"hour": 7, "minute": 18}
